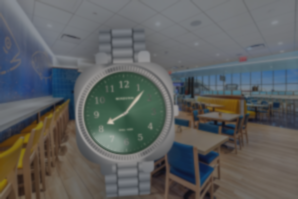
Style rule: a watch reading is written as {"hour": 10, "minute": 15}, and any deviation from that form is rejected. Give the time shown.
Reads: {"hour": 8, "minute": 7}
